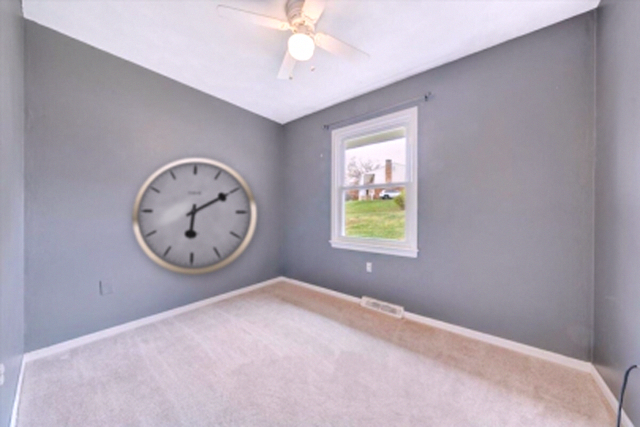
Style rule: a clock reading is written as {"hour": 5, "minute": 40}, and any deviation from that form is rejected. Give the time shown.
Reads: {"hour": 6, "minute": 10}
